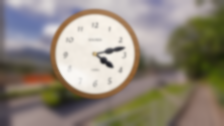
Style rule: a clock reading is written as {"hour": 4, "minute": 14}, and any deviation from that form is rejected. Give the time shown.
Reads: {"hour": 4, "minute": 13}
